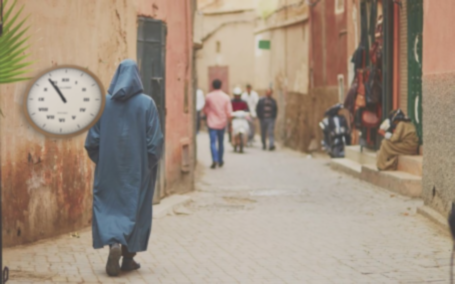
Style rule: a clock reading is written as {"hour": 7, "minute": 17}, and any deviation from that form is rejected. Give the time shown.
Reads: {"hour": 10, "minute": 54}
